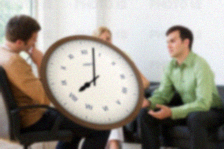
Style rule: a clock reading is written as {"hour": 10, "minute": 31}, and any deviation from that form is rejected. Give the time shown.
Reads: {"hour": 8, "minute": 3}
